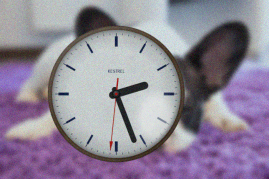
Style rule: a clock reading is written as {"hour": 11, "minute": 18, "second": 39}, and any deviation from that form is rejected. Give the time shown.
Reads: {"hour": 2, "minute": 26, "second": 31}
